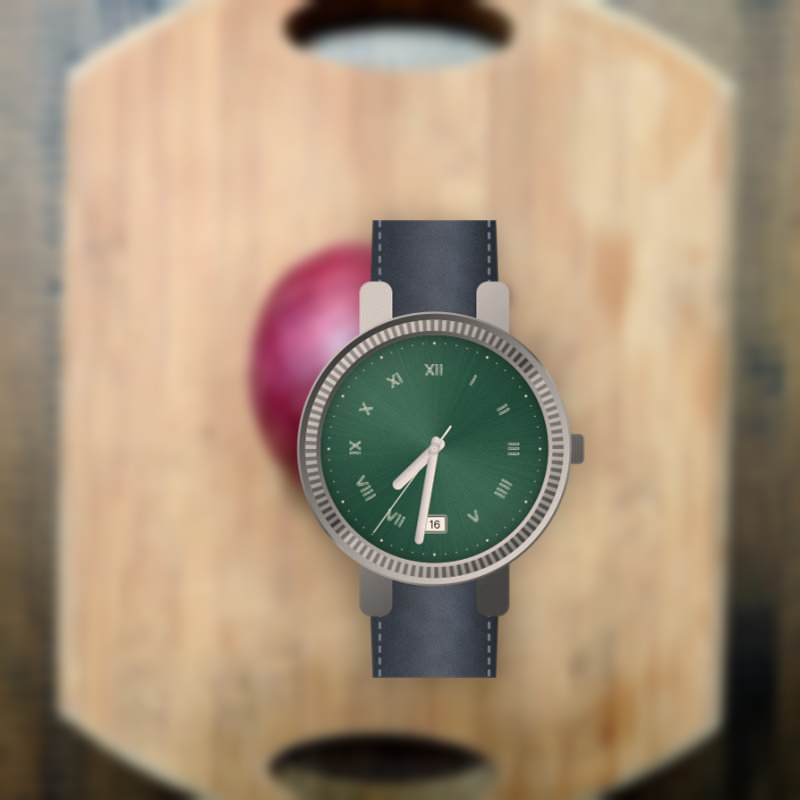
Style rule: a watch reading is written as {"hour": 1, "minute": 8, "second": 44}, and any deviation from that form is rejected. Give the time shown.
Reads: {"hour": 7, "minute": 31, "second": 36}
